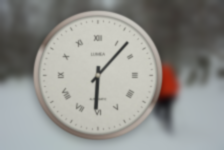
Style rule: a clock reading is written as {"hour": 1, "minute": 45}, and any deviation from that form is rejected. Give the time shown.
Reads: {"hour": 6, "minute": 7}
